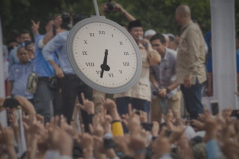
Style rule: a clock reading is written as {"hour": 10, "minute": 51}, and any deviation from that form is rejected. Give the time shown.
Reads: {"hour": 6, "minute": 34}
